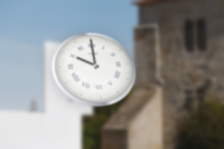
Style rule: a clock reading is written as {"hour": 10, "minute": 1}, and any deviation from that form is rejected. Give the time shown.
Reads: {"hour": 10, "minute": 0}
